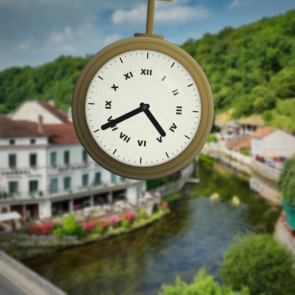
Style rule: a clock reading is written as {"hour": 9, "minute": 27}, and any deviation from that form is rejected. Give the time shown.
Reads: {"hour": 4, "minute": 40}
